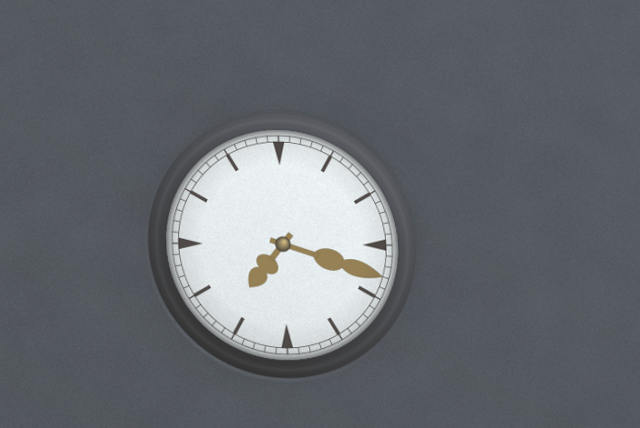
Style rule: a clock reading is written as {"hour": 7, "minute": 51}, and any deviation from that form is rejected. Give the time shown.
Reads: {"hour": 7, "minute": 18}
